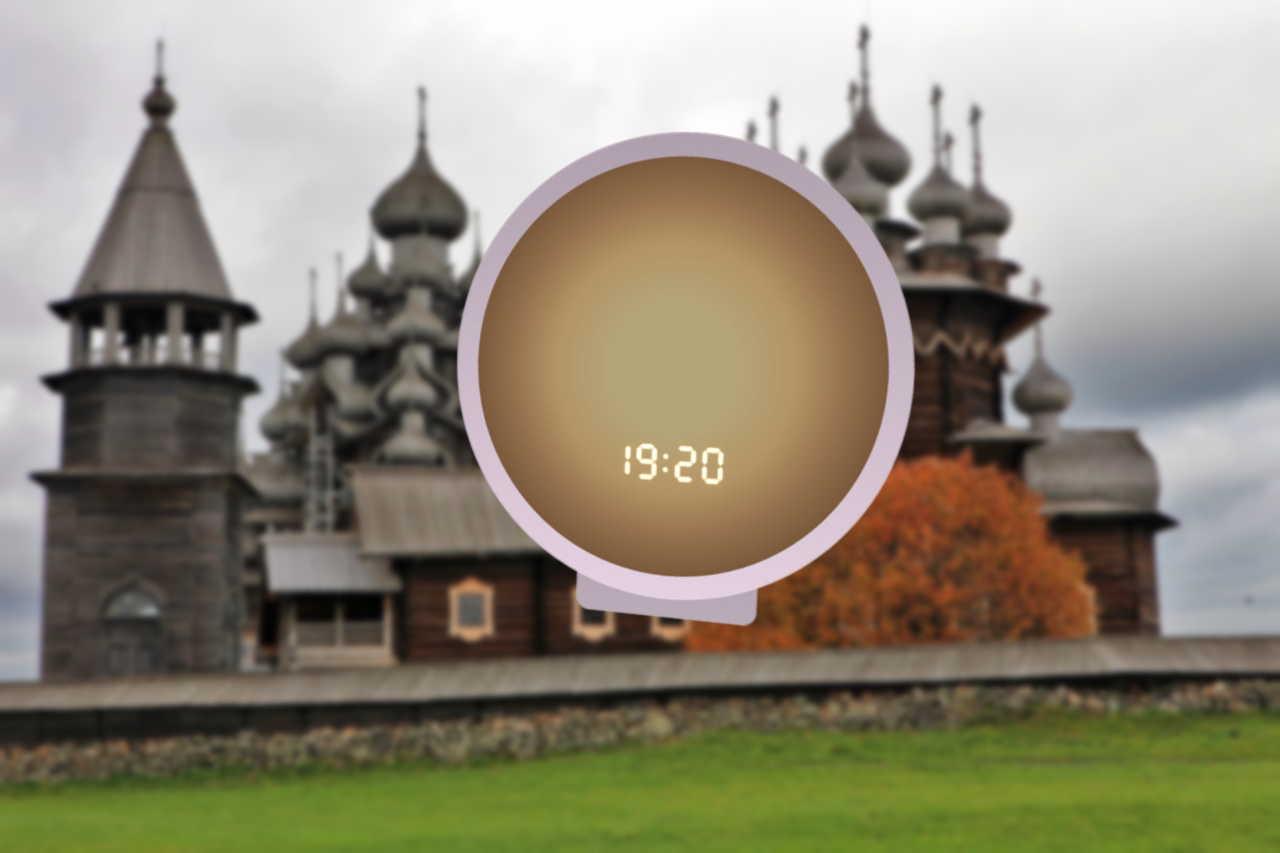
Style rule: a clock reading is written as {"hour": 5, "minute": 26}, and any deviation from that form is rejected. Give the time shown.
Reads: {"hour": 19, "minute": 20}
